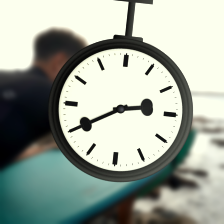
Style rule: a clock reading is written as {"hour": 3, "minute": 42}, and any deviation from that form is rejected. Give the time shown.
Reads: {"hour": 2, "minute": 40}
